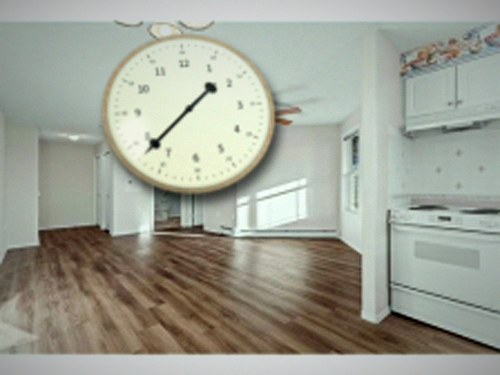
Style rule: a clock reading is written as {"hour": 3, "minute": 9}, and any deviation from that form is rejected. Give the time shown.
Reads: {"hour": 1, "minute": 38}
